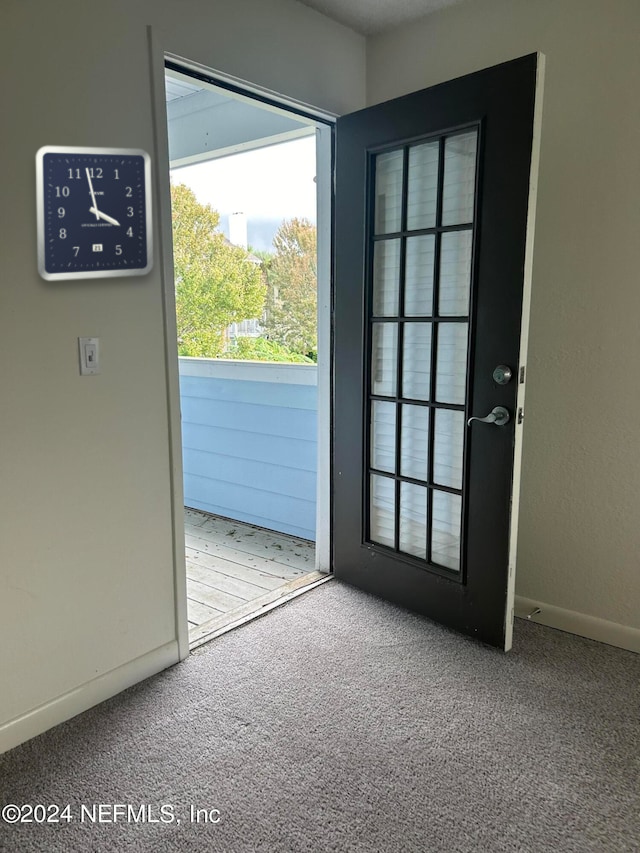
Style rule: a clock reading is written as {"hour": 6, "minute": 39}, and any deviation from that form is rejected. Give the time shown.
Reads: {"hour": 3, "minute": 58}
